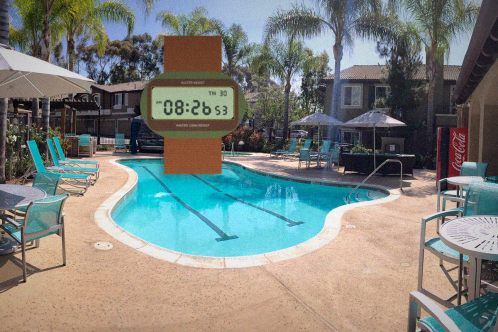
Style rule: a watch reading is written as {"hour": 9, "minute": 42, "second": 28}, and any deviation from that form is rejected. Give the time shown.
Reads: {"hour": 8, "minute": 26, "second": 53}
